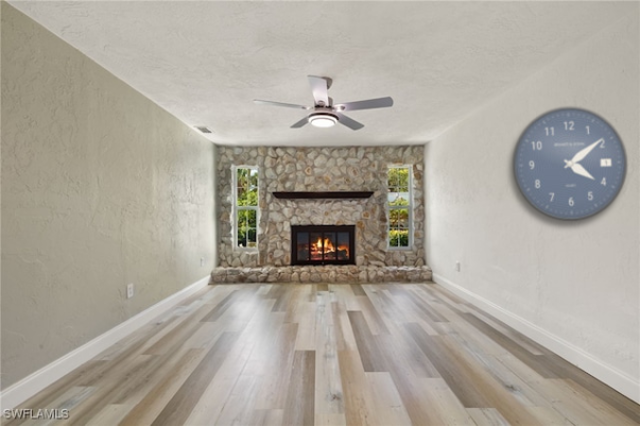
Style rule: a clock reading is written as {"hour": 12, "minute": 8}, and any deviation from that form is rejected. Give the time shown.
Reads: {"hour": 4, "minute": 9}
